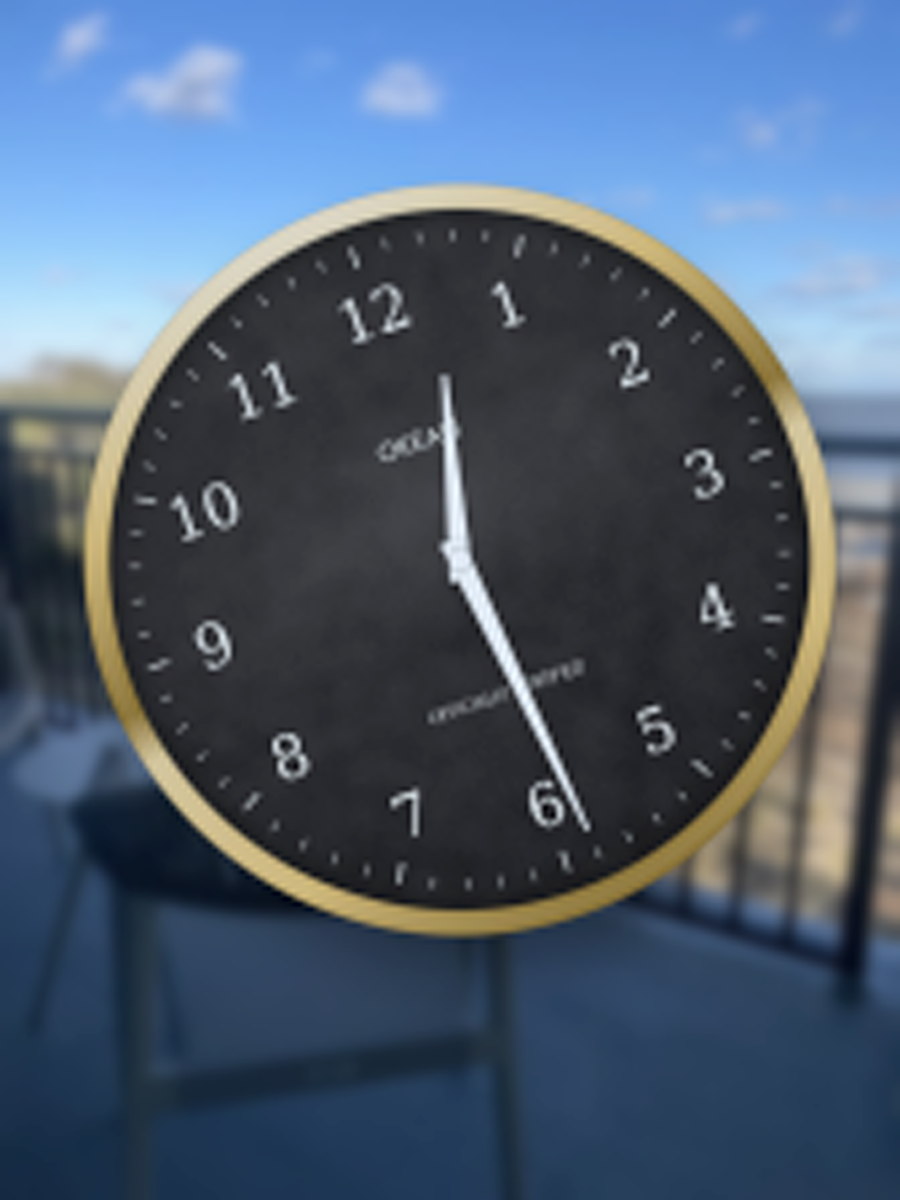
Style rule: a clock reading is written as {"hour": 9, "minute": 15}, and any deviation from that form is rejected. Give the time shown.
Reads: {"hour": 12, "minute": 29}
